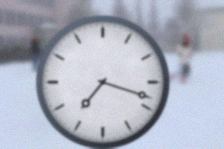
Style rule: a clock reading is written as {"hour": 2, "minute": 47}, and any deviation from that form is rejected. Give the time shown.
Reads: {"hour": 7, "minute": 18}
